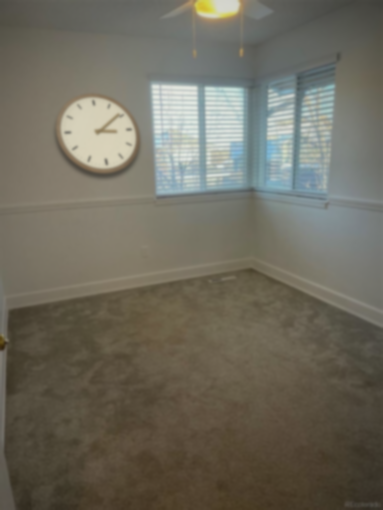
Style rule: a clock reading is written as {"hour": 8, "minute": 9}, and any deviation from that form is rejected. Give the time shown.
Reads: {"hour": 3, "minute": 9}
